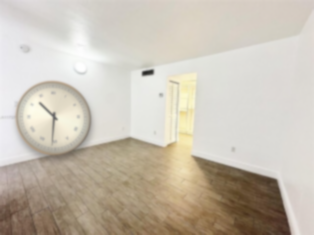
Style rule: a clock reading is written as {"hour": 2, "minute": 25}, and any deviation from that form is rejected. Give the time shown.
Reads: {"hour": 10, "minute": 31}
